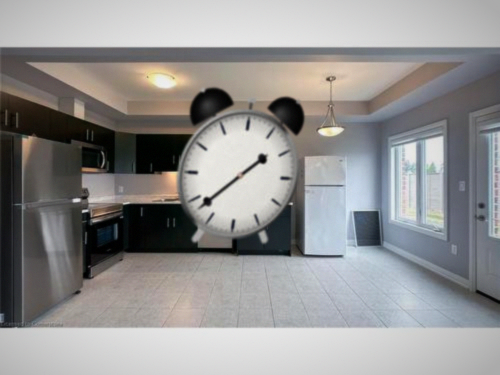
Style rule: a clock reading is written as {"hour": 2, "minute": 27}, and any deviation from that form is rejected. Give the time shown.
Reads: {"hour": 1, "minute": 38}
